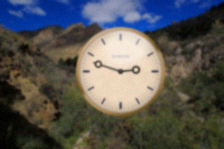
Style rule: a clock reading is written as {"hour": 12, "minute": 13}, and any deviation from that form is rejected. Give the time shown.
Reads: {"hour": 2, "minute": 48}
